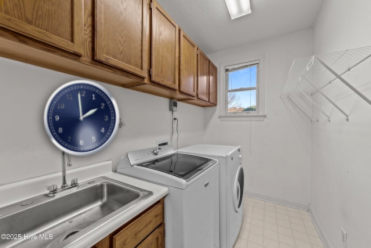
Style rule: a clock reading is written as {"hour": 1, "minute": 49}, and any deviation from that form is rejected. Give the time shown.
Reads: {"hour": 1, "minute": 59}
